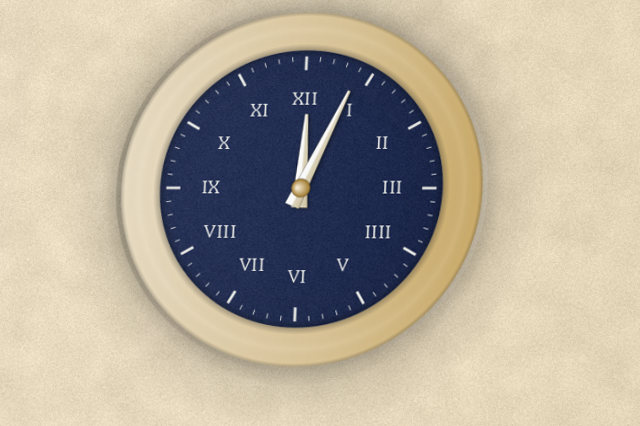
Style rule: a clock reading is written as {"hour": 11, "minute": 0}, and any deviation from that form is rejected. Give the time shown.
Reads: {"hour": 12, "minute": 4}
